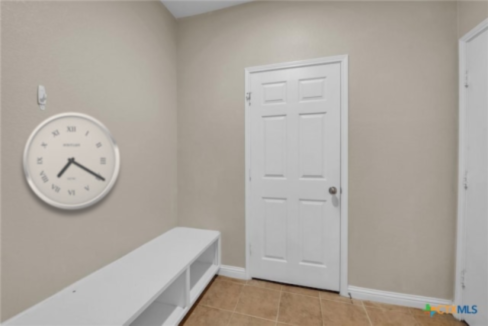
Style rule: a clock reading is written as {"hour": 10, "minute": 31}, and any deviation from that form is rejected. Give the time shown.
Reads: {"hour": 7, "minute": 20}
